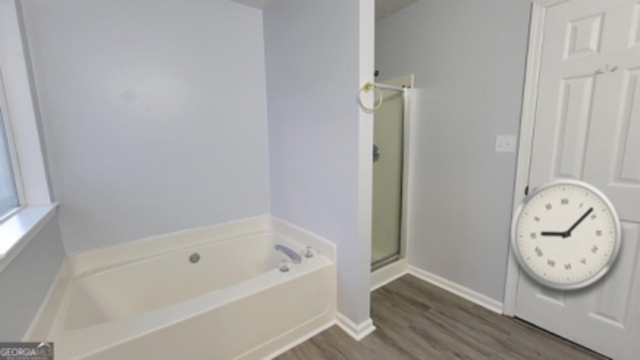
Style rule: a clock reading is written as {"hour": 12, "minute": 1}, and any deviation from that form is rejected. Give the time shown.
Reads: {"hour": 9, "minute": 8}
